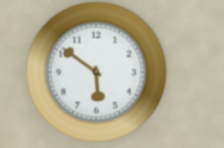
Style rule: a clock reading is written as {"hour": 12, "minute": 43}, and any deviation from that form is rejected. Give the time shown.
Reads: {"hour": 5, "minute": 51}
